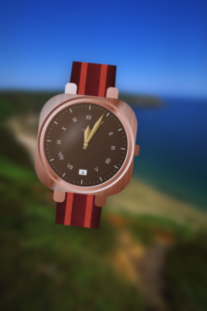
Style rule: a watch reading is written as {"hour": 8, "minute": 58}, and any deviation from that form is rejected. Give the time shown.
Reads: {"hour": 12, "minute": 4}
